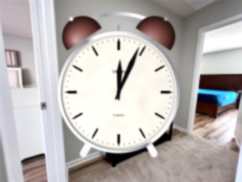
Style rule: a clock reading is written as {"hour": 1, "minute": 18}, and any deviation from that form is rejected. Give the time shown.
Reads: {"hour": 12, "minute": 4}
